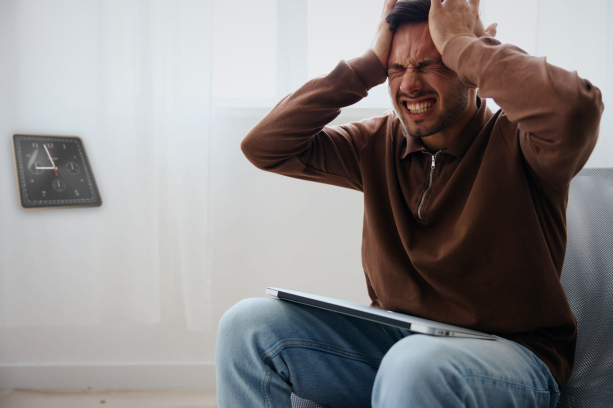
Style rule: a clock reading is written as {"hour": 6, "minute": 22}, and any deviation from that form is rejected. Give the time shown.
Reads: {"hour": 8, "minute": 58}
